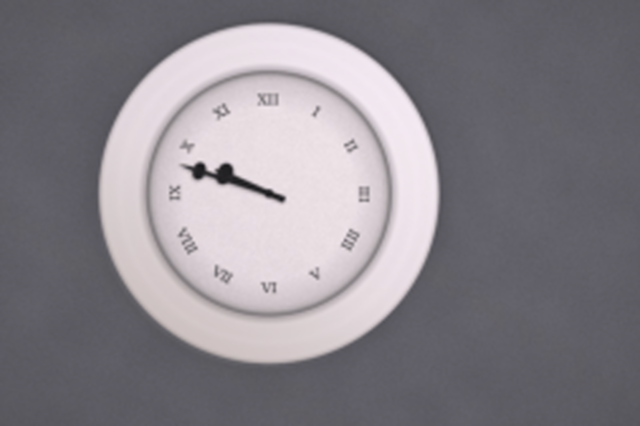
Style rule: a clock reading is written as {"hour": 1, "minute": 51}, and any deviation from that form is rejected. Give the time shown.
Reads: {"hour": 9, "minute": 48}
